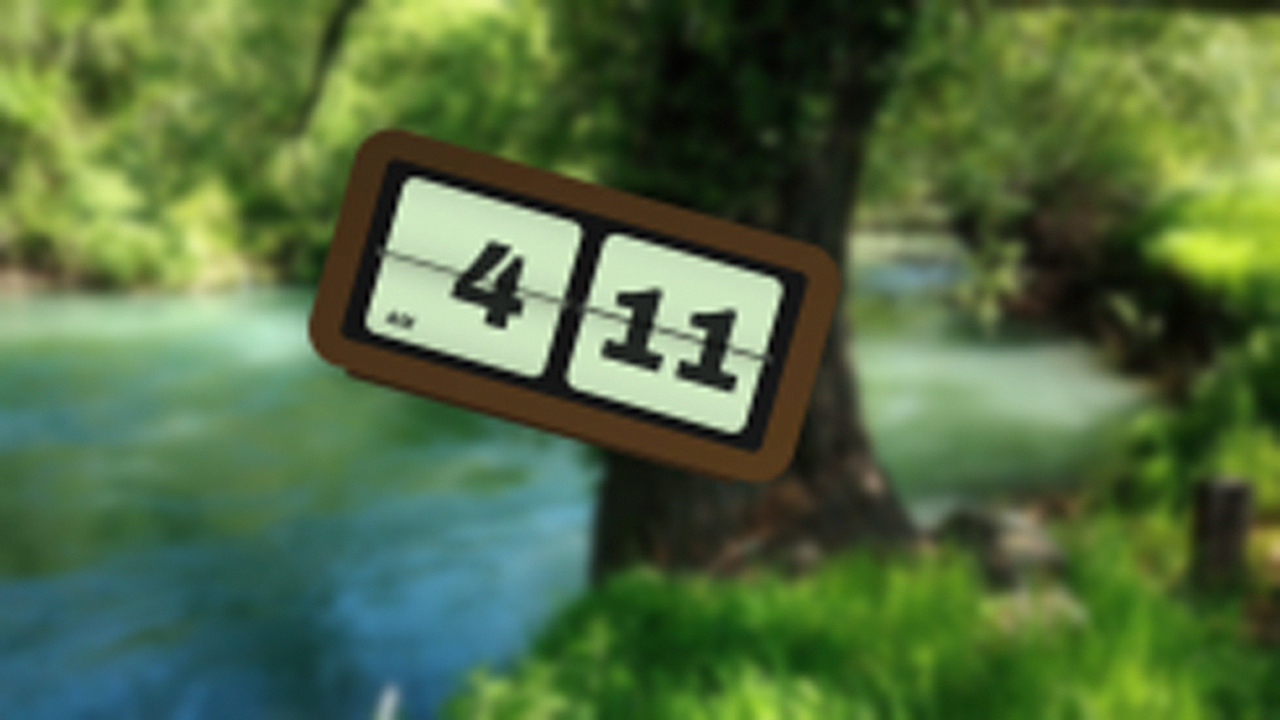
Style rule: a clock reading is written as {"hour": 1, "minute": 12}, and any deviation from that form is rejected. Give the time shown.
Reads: {"hour": 4, "minute": 11}
